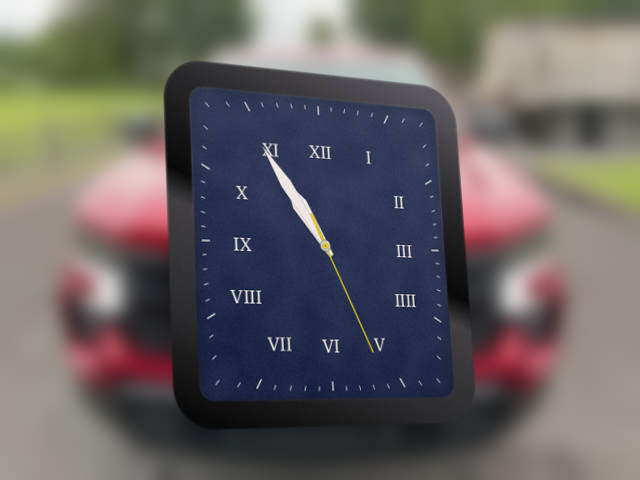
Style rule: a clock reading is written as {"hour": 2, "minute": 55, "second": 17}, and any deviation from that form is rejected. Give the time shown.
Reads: {"hour": 10, "minute": 54, "second": 26}
